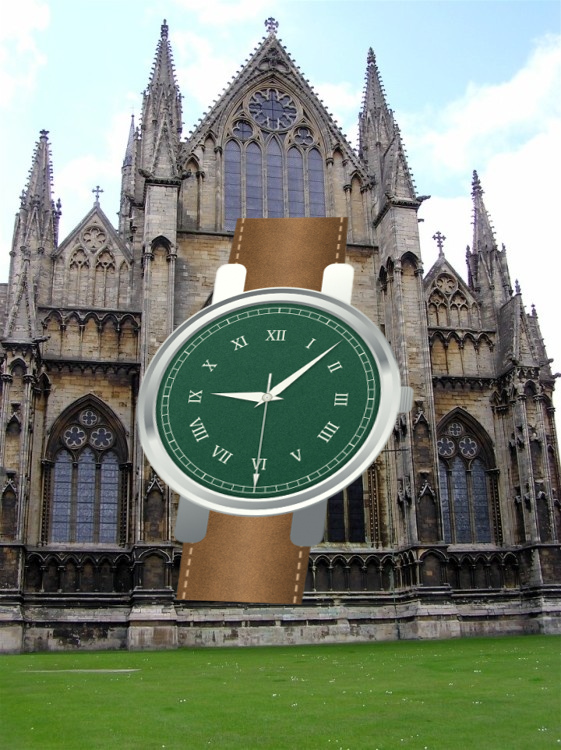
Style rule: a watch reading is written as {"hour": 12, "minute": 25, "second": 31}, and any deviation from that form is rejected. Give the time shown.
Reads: {"hour": 9, "minute": 7, "second": 30}
